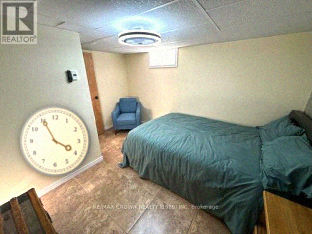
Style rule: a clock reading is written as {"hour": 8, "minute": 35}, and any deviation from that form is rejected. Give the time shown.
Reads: {"hour": 3, "minute": 55}
